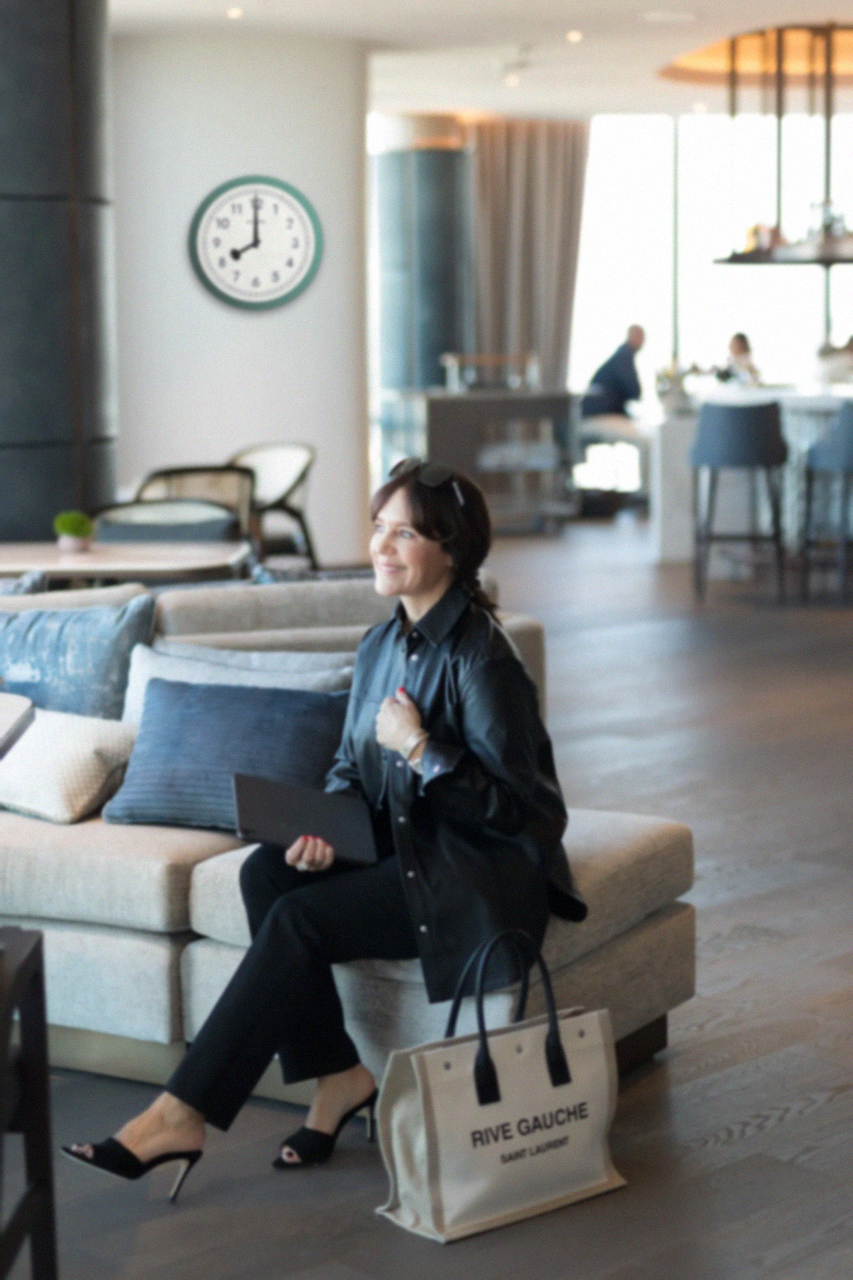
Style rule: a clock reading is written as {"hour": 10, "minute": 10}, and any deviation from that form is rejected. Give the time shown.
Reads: {"hour": 8, "minute": 0}
